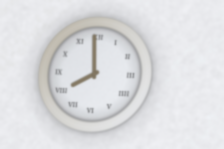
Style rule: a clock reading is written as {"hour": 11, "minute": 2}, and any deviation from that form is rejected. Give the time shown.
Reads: {"hour": 7, "minute": 59}
